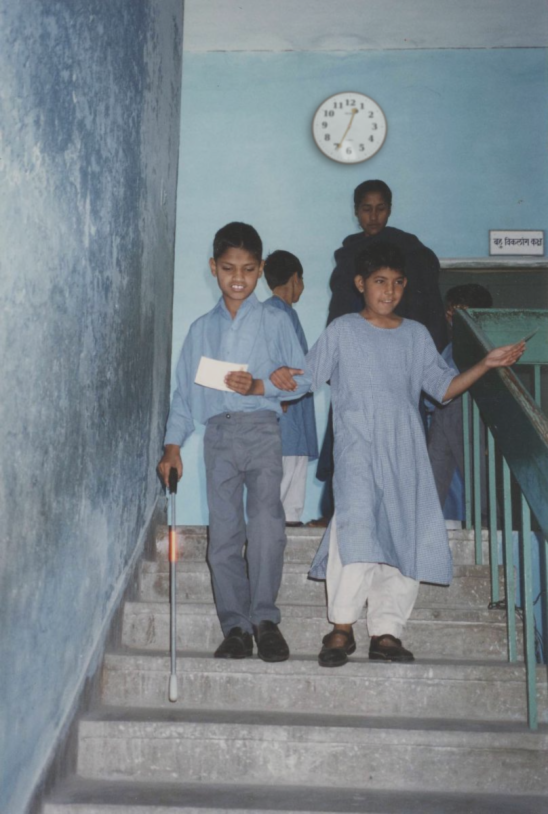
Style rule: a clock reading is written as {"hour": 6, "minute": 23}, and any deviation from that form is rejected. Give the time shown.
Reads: {"hour": 12, "minute": 34}
